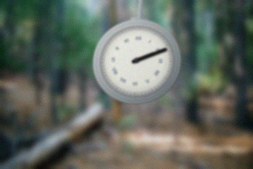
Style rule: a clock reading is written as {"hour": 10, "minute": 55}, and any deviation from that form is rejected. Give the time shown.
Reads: {"hour": 2, "minute": 11}
